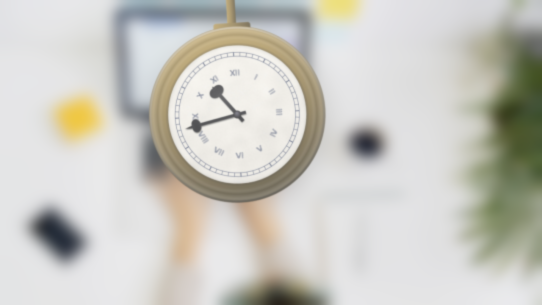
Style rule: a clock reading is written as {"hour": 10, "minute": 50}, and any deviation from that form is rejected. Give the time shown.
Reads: {"hour": 10, "minute": 43}
